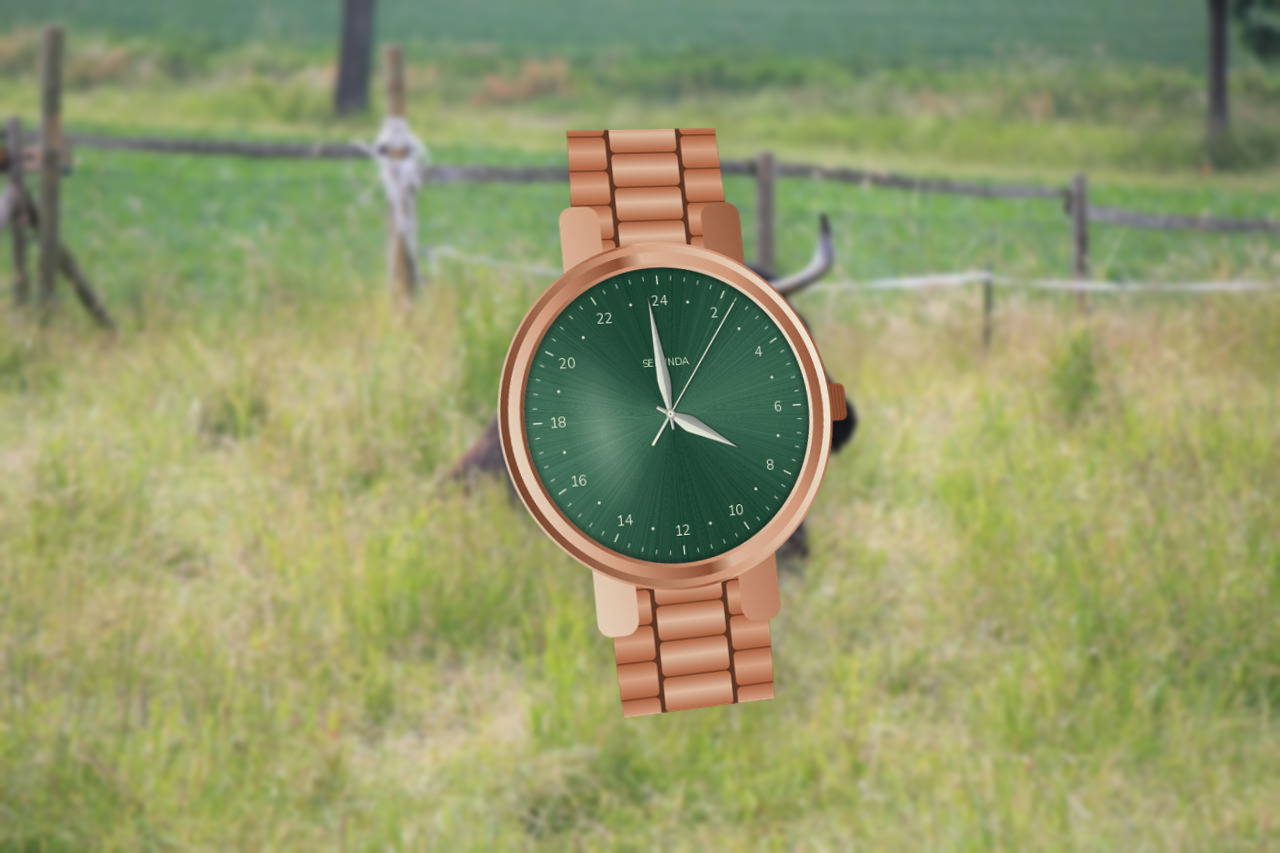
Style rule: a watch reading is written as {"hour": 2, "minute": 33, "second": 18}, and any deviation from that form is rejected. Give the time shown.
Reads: {"hour": 7, "minute": 59, "second": 6}
